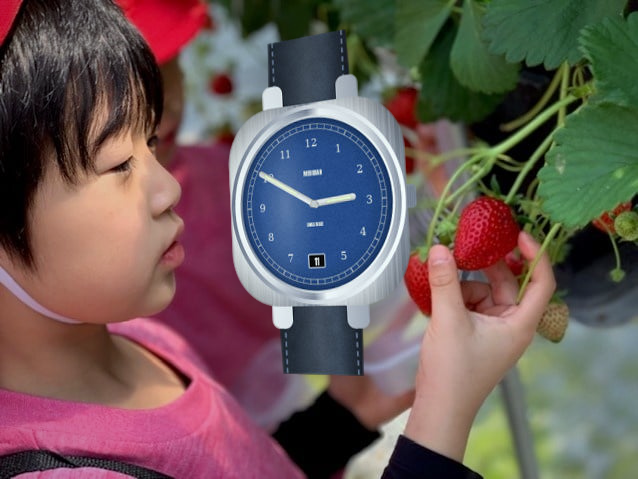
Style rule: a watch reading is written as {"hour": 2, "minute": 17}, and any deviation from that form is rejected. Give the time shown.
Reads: {"hour": 2, "minute": 50}
